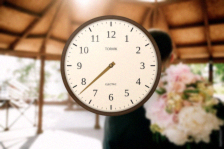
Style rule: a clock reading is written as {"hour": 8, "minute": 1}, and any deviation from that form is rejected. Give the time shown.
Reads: {"hour": 7, "minute": 38}
